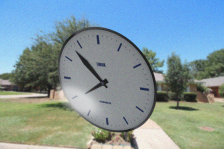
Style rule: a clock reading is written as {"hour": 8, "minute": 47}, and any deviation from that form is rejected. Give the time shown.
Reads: {"hour": 7, "minute": 53}
